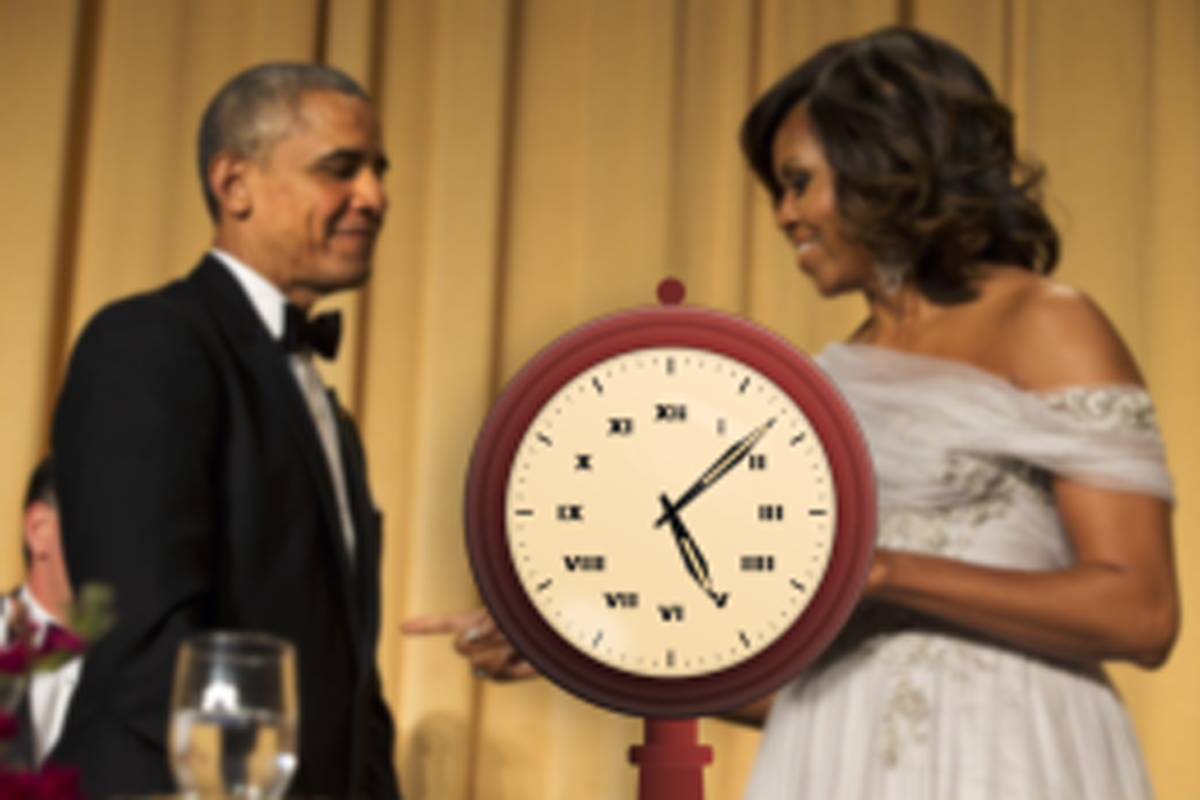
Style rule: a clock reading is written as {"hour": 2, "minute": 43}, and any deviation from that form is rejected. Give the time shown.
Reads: {"hour": 5, "minute": 8}
